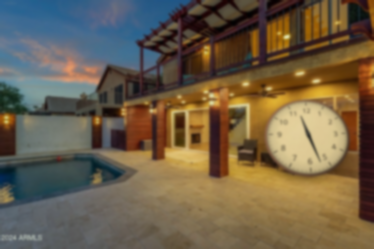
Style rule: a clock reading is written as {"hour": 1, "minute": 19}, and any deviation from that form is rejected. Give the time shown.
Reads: {"hour": 11, "minute": 27}
